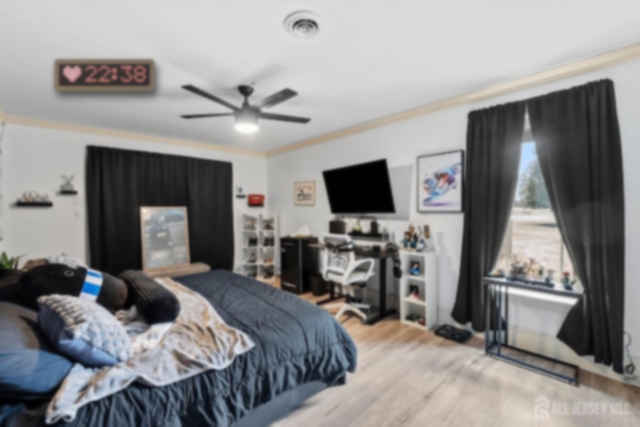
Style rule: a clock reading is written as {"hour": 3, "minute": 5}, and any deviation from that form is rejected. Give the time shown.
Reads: {"hour": 22, "minute": 38}
